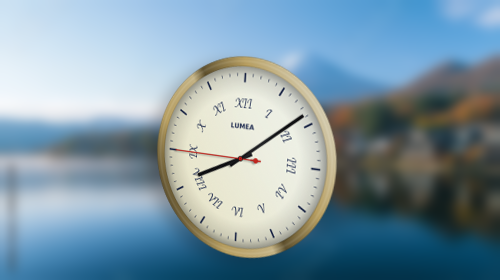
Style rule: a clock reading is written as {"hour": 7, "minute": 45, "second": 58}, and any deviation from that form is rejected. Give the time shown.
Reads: {"hour": 8, "minute": 8, "second": 45}
